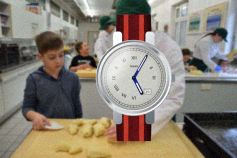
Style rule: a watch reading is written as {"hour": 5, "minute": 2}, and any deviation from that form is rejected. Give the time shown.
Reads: {"hour": 5, "minute": 5}
